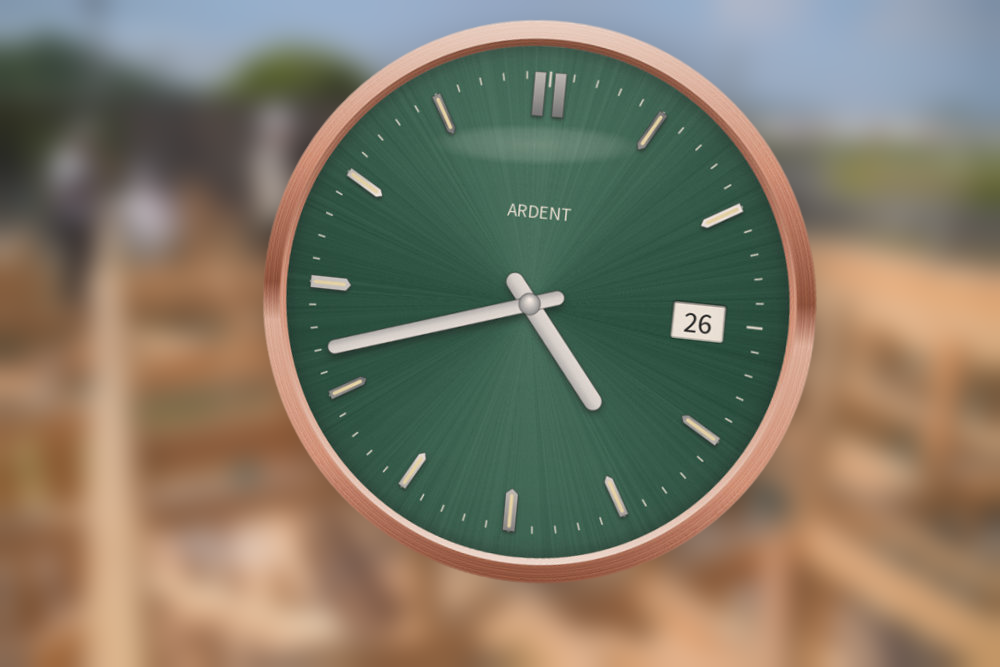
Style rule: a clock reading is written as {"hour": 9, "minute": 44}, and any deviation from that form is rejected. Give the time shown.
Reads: {"hour": 4, "minute": 42}
